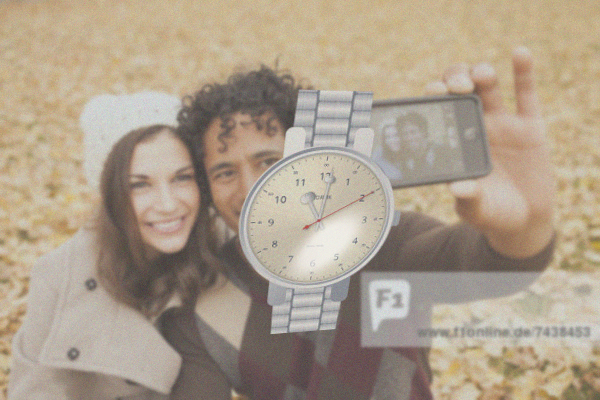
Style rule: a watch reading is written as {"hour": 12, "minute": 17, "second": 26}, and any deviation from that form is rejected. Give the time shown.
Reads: {"hour": 11, "minute": 1, "second": 10}
